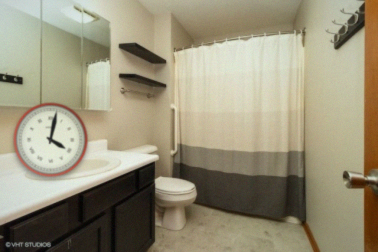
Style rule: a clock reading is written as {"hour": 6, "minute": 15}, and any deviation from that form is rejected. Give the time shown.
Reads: {"hour": 4, "minute": 2}
